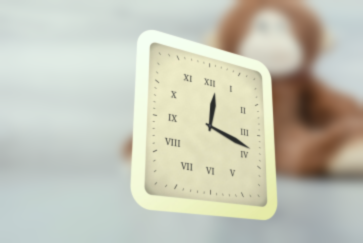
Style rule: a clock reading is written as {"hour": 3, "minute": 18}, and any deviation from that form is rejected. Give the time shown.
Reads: {"hour": 12, "minute": 18}
